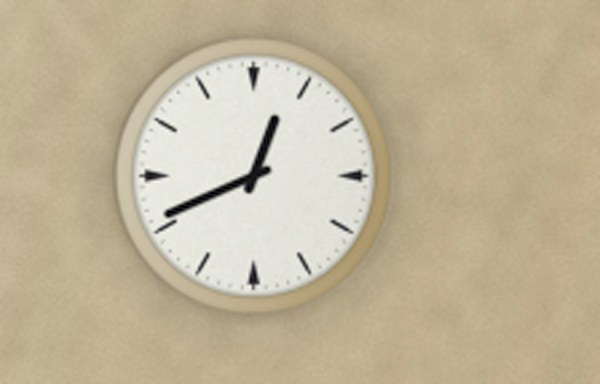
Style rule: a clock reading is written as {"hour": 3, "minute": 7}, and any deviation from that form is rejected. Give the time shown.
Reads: {"hour": 12, "minute": 41}
